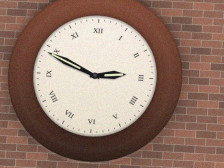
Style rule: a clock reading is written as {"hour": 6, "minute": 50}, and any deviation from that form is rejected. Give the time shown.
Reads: {"hour": 2, "minute": 49}
